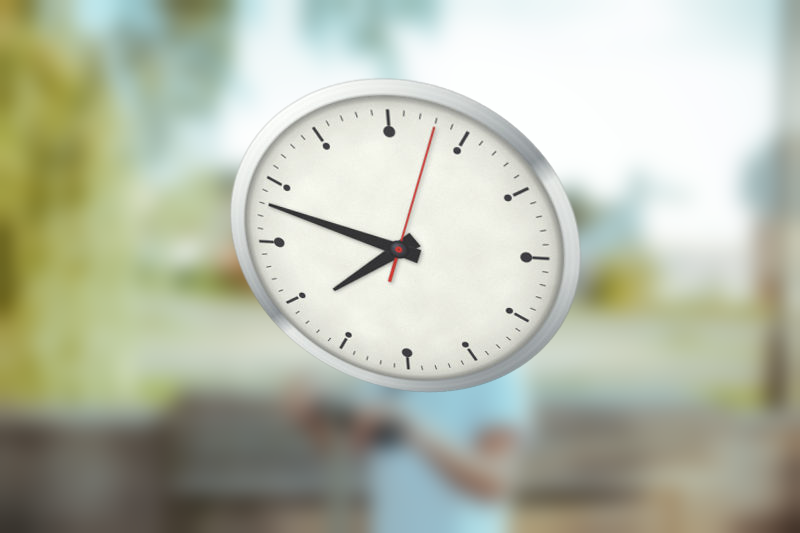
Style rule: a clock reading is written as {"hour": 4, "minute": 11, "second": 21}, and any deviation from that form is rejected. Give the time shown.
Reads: {"hour": 7, "minute": 48, "second": 3}
